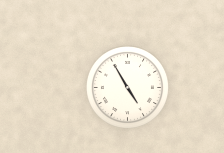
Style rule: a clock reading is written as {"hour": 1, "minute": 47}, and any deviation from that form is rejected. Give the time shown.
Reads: {"hour": 4, "minute": 55}
